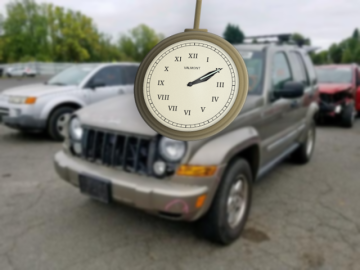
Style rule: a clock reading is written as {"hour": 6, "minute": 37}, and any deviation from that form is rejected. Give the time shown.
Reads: {"hour": 2, "minute": 10}
